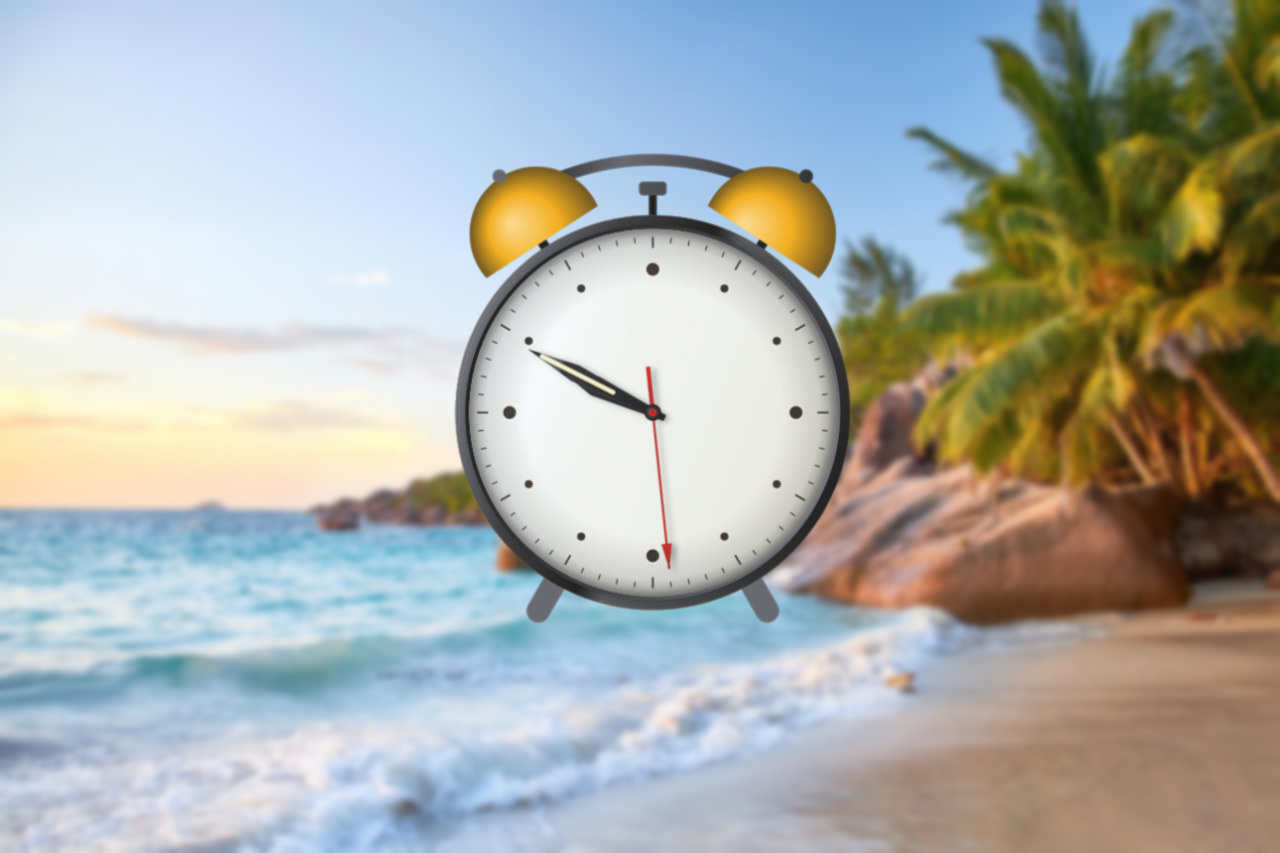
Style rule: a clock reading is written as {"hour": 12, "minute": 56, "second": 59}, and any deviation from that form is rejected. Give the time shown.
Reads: {"hour": 9, "minute": 49, "second": 29}
